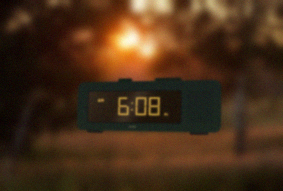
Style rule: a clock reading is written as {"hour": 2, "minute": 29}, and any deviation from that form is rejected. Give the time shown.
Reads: {"hour": 6, "minute": 8}
